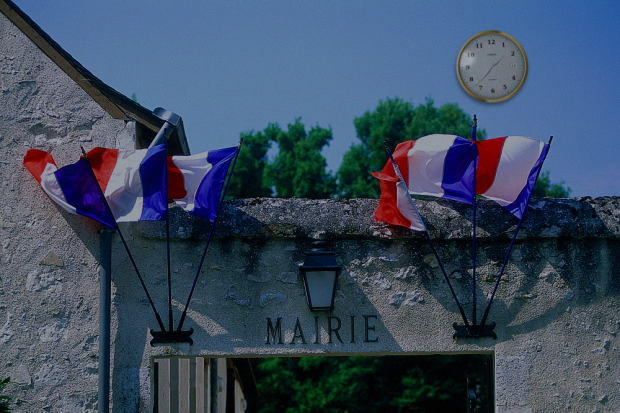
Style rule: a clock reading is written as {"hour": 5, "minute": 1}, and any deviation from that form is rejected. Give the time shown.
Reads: {"hour": 1, "minute": 37}
